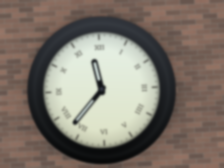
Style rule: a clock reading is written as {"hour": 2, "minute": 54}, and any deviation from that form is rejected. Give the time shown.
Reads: {"hour": 11, "minute": 37}
